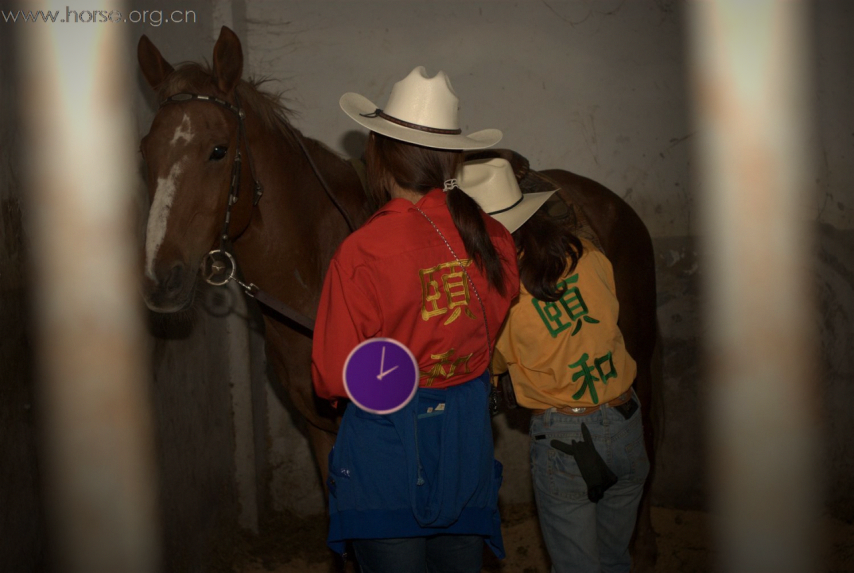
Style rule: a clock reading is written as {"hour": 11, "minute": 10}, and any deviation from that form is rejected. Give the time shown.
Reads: {"hour": 2, "minute": 1}
